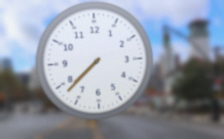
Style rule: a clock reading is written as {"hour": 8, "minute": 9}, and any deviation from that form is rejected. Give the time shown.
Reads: {"hour": 7, "minute": 38}
